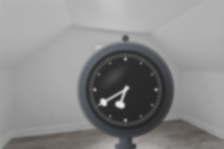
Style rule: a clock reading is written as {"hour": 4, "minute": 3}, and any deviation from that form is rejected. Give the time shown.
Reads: {"hour": 6, "minute": 40}
